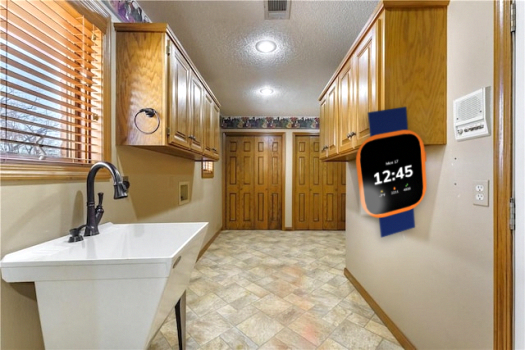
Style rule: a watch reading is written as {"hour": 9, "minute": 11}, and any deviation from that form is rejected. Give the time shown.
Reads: {"hour": 12, "minute": 45}
